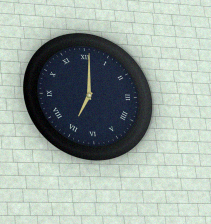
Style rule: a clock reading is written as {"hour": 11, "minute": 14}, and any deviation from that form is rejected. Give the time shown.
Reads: {"hour": 7, "minute": 1}
